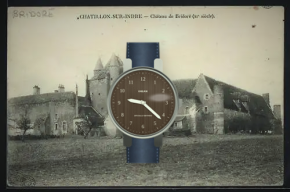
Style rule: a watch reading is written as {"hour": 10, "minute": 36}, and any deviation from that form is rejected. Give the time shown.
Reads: {"hour": 9, "minute": 22}
